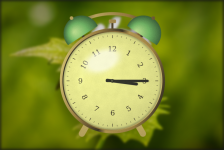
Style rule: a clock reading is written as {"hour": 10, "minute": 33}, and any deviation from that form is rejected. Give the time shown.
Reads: {"hour": 3, "minute": 15}
